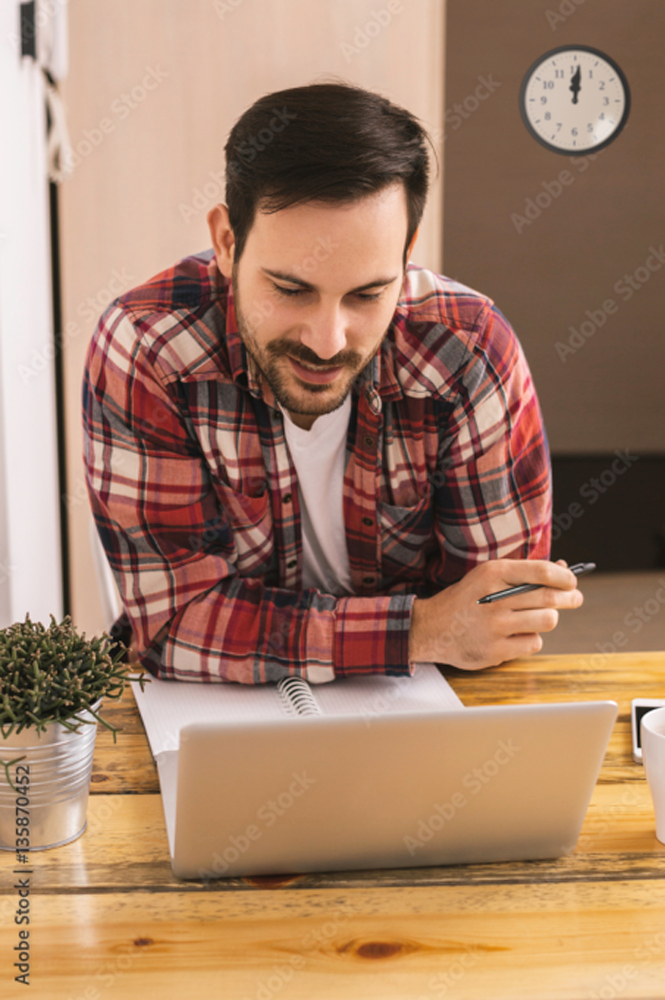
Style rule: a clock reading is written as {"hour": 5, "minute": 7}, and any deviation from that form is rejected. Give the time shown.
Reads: {"hour": 12, "minute": 1}
